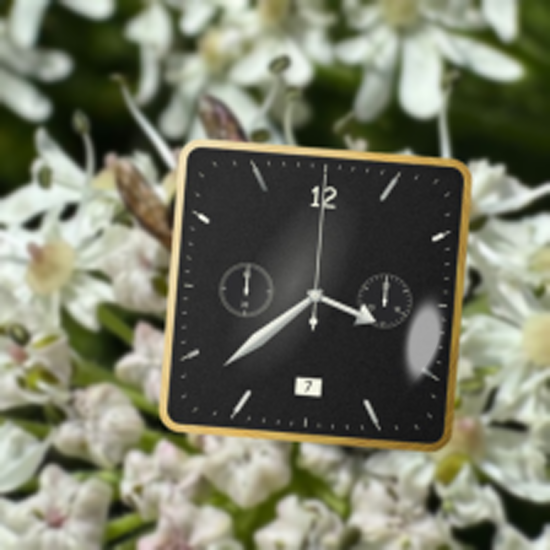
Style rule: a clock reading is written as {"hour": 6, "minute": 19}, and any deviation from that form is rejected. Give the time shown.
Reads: {"hour": 3, "minute": 38}
